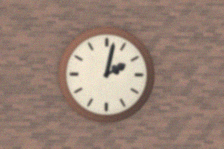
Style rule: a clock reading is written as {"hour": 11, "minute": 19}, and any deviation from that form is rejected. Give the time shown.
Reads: {"hour": 2, "minute": 2}
